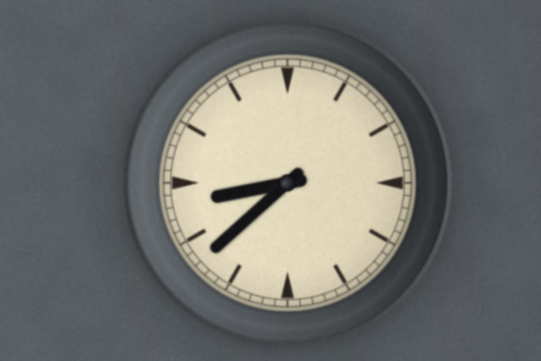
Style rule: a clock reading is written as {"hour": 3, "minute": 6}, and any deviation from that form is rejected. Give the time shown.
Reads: {"hour": 8, "minute": 38}
